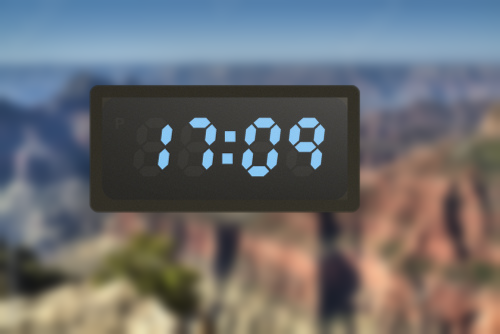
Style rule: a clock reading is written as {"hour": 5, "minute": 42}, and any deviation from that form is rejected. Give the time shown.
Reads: {"hour": 17, "minute": 9}
